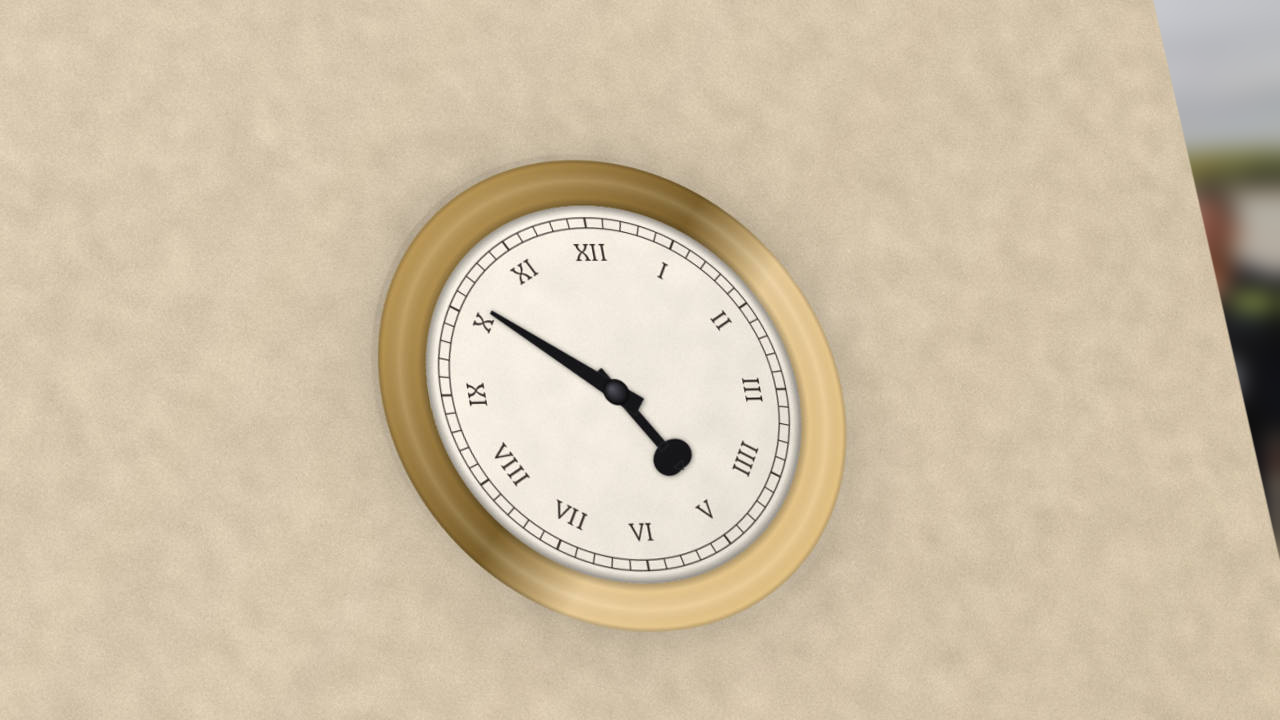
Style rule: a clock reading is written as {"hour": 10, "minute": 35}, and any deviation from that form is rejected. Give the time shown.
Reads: {"hour": 4, "minute": 51}
